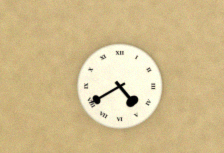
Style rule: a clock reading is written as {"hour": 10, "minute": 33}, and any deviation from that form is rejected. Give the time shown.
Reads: {"hour": 4, "minute": 40}
